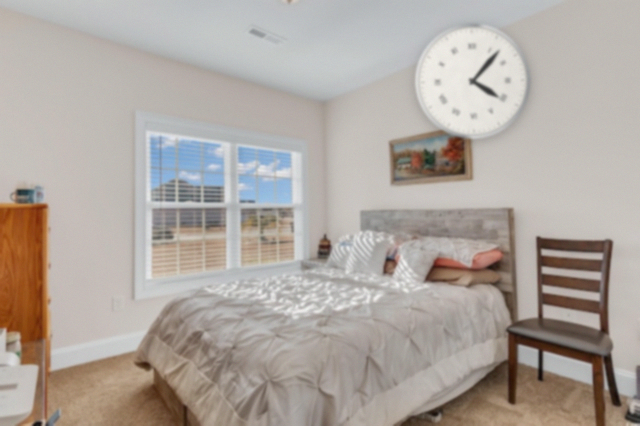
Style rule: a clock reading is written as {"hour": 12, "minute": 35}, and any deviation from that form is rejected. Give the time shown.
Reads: {"hour": 4, "minute": 7}
